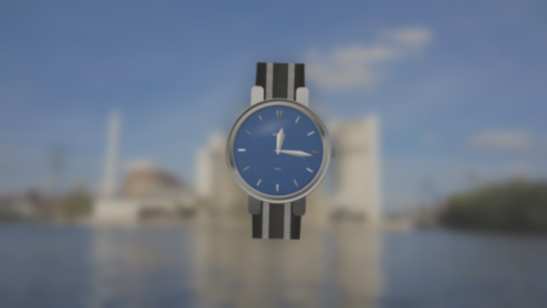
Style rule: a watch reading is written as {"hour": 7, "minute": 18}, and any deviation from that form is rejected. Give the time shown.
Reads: {"hour": 12, "minute": 16}
